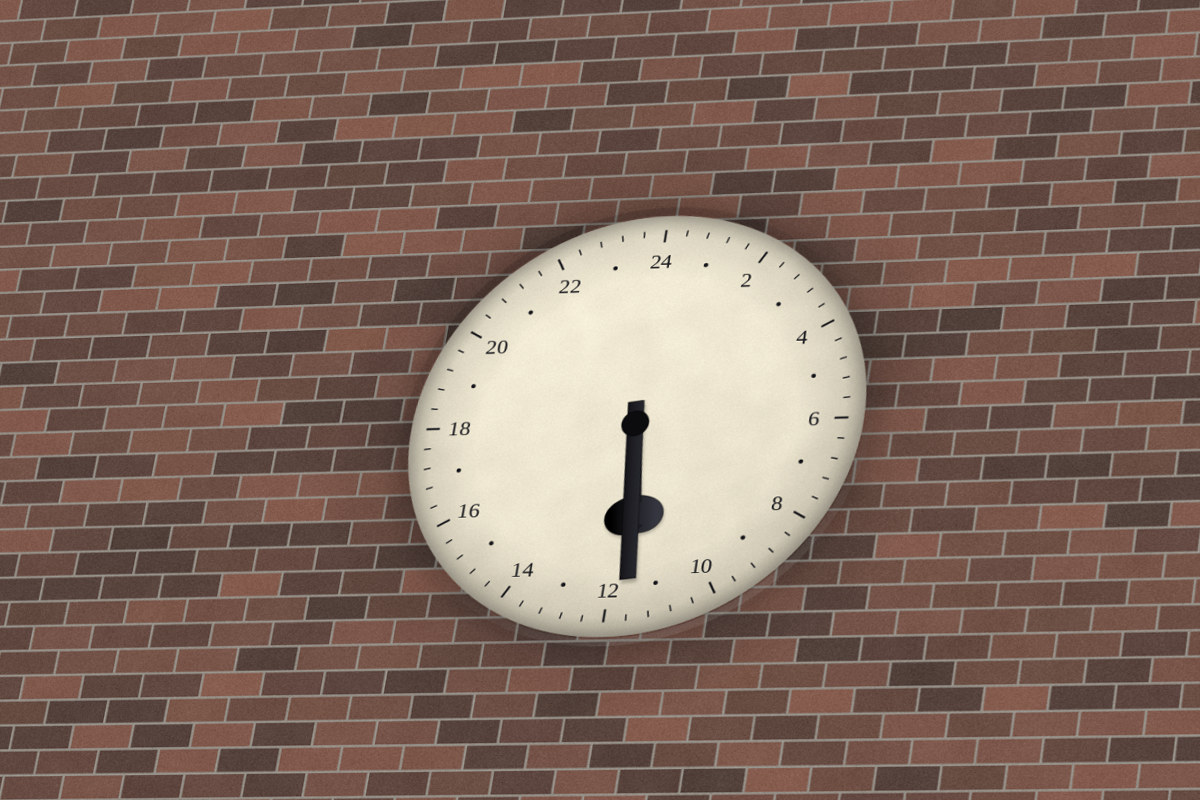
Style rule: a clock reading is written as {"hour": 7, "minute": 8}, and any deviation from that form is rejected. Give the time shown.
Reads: {"hour": 11, "minute": 29}
